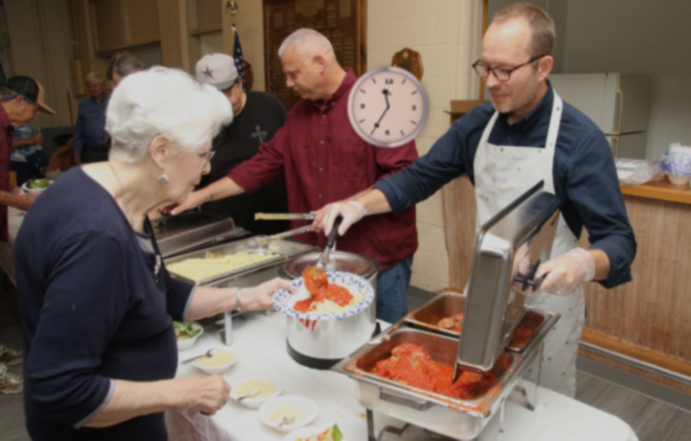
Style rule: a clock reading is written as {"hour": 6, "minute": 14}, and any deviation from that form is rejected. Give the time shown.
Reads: {"hour": 11, "minute": 35}
